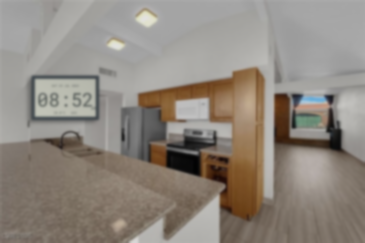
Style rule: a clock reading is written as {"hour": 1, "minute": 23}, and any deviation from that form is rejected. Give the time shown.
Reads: {"hour": 8, "minute": 52}
